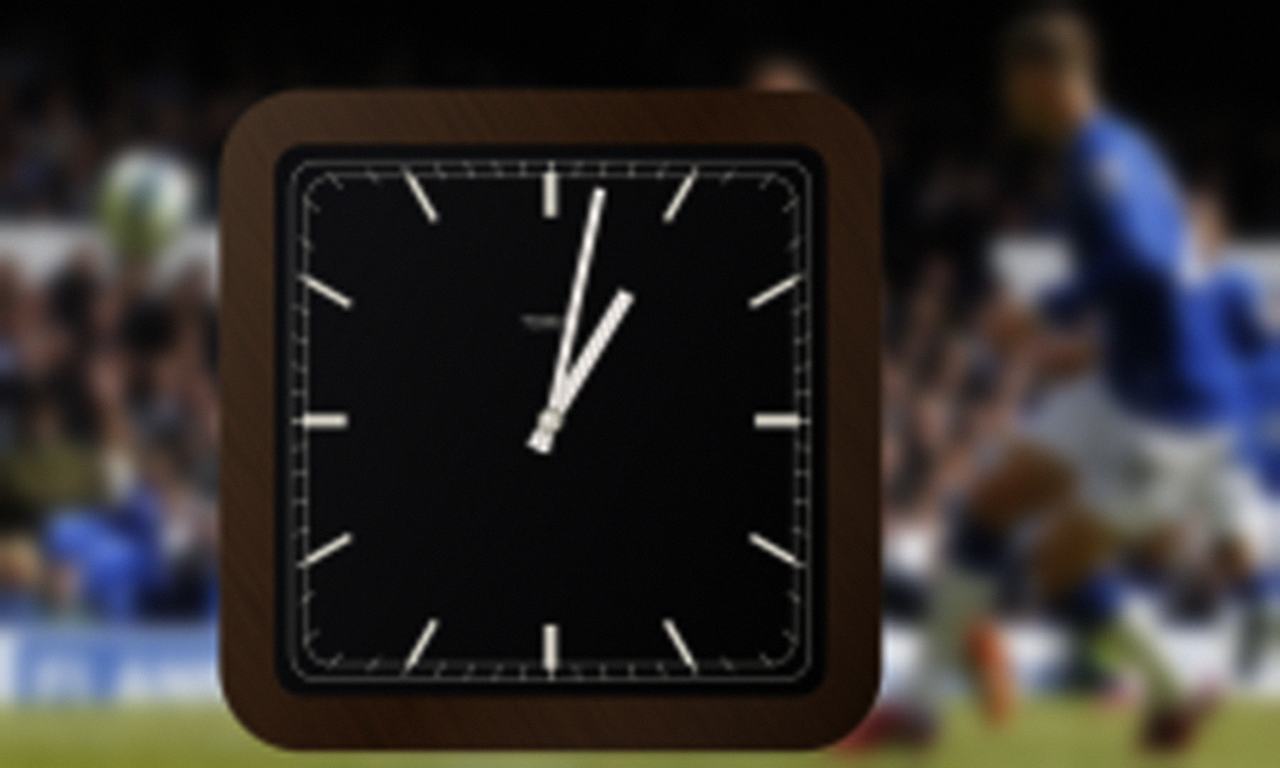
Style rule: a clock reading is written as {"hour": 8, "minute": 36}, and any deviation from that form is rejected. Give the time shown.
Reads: {"hour": 1, "minute": 2}
